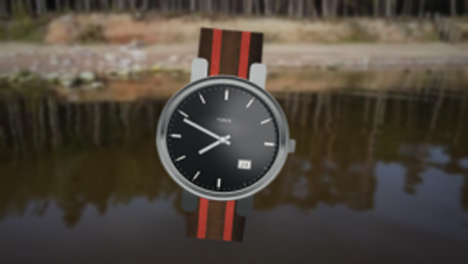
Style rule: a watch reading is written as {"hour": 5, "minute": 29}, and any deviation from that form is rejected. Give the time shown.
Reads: {"hour": 7, "minute": 49}
